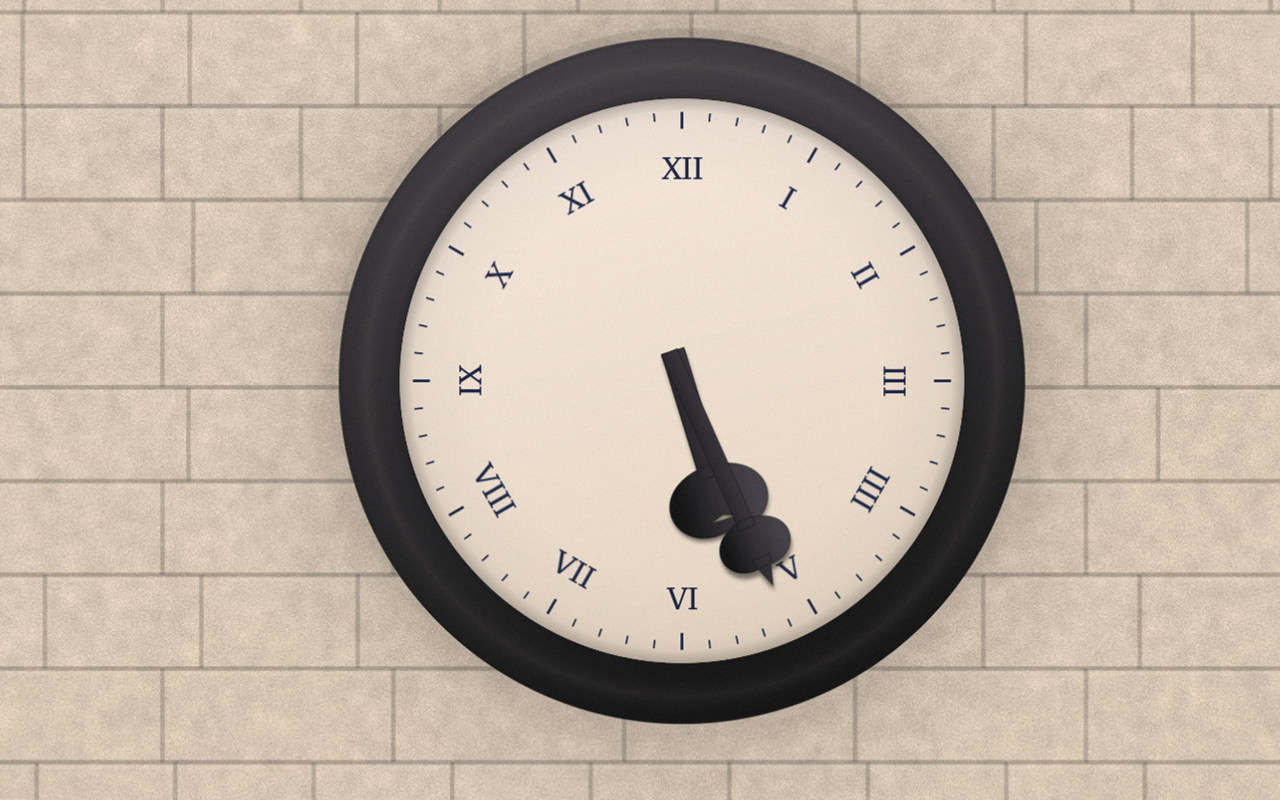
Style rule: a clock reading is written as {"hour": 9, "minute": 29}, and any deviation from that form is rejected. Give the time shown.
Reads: {"hour": 5, "minute": 26}
